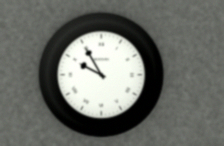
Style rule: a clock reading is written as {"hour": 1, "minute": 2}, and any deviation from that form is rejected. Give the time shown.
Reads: {"hour": 9, "minute": 55}
